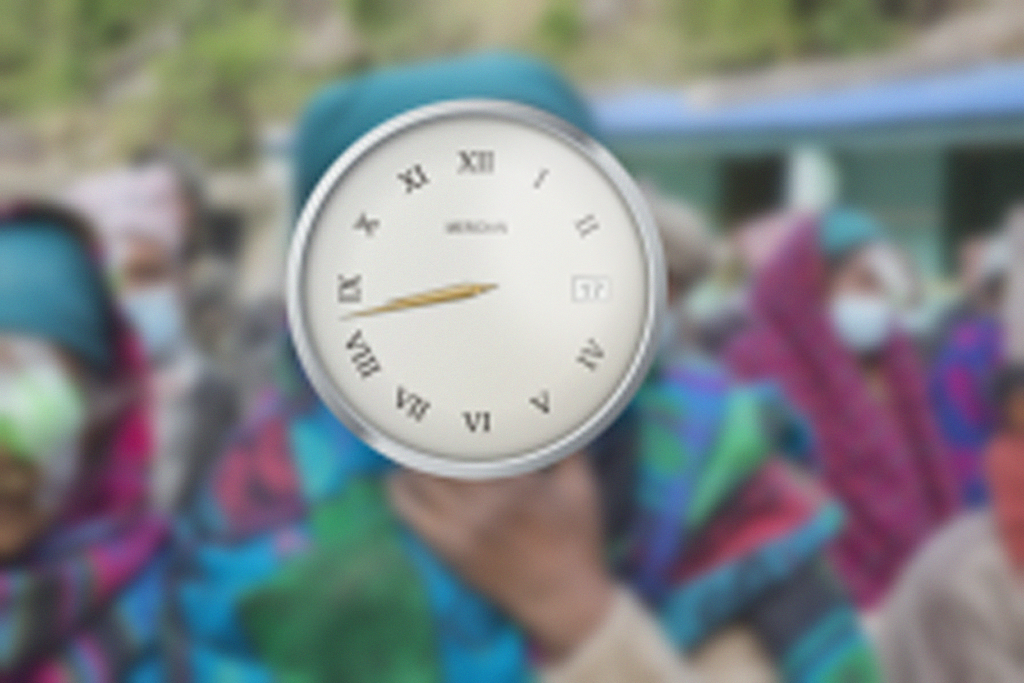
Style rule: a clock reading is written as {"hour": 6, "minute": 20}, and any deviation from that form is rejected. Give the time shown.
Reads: {"hour": 8, "minute": 43}
